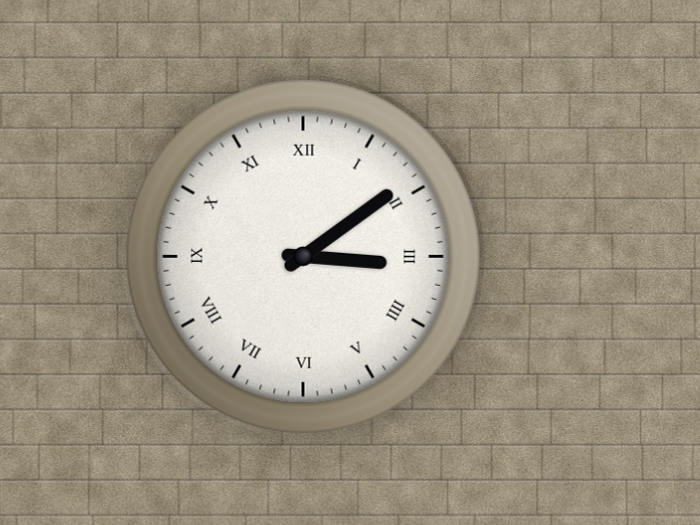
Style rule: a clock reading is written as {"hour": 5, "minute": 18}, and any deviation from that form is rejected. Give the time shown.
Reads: {"hour": 3, "minute": 9}
